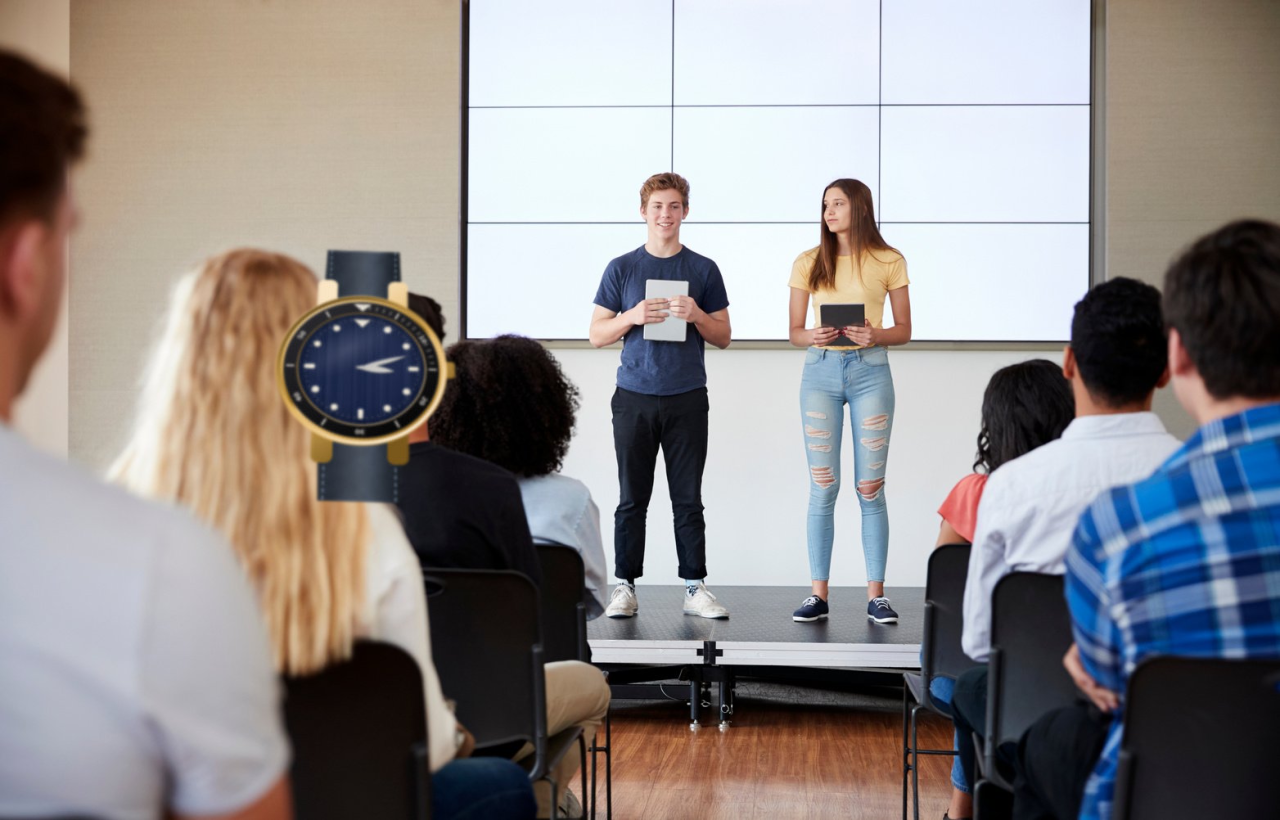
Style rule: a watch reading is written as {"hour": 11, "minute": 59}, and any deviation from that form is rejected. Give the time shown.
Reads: {"hour": 3, "minute": 12}
